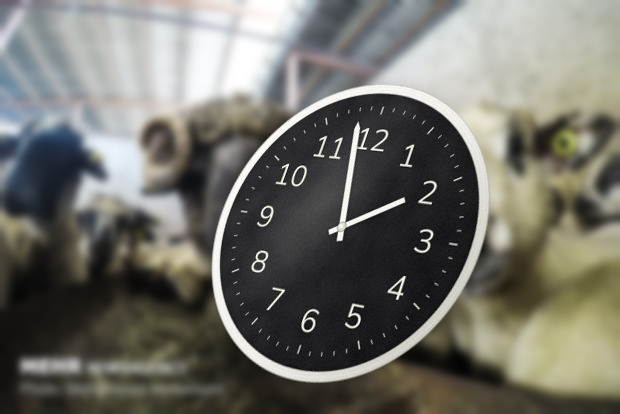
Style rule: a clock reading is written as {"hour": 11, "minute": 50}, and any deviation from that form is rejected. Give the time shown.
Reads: {"hour": 1, "minute": 58}
